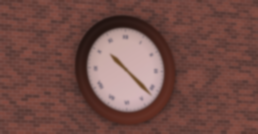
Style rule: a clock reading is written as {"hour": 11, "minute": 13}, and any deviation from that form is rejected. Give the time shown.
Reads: {"hour": 10, "minute": 22}
